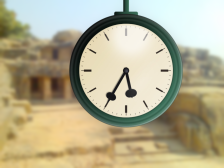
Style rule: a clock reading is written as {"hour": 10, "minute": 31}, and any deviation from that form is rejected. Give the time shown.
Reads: {"hour": 5, "minute": 35}
